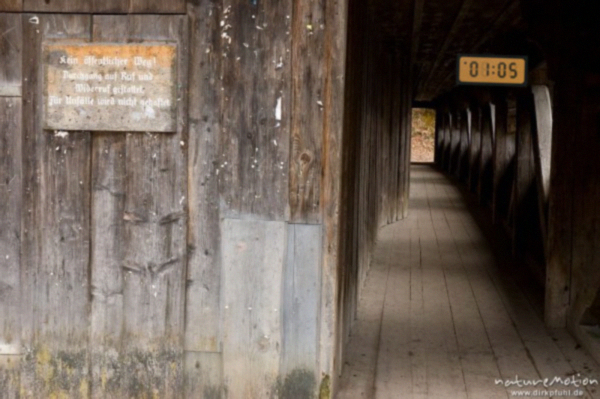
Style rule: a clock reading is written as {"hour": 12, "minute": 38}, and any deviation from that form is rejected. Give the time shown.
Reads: {"hour": 1, "minute": 5}
